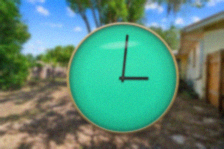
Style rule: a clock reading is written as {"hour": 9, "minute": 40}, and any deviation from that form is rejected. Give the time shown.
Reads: {"hour": 3, "minute": 1}
